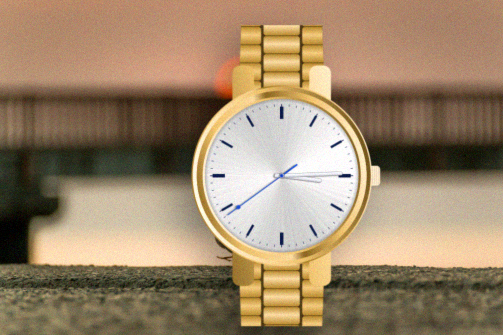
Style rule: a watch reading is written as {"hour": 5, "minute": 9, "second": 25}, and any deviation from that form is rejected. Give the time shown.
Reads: {"hour": 3, "minute": 14, "second": 39}
